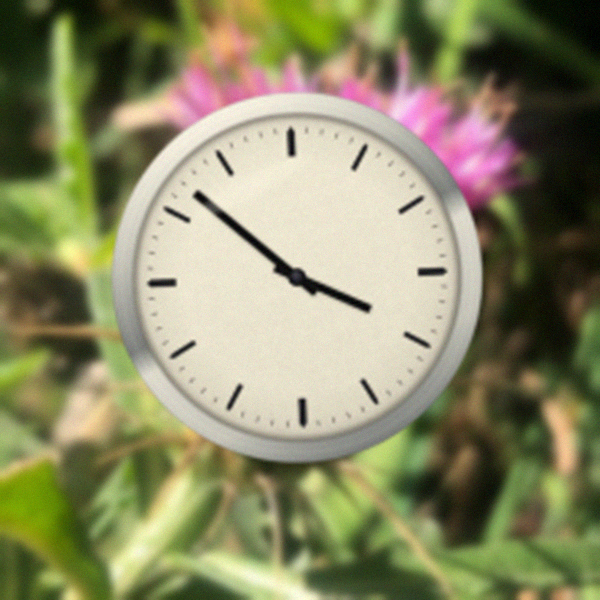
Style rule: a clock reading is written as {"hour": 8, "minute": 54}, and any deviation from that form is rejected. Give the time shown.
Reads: {"hour": 3, "minute": 52}
